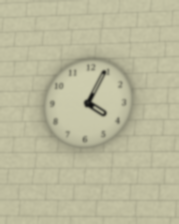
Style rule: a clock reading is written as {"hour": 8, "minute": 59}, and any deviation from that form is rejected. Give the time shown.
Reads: {"hour": 4, "minute": 4}
